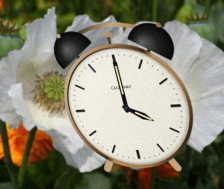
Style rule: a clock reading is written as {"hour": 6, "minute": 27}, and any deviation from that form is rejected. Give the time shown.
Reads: {"hour": 4, "minute": 0}
